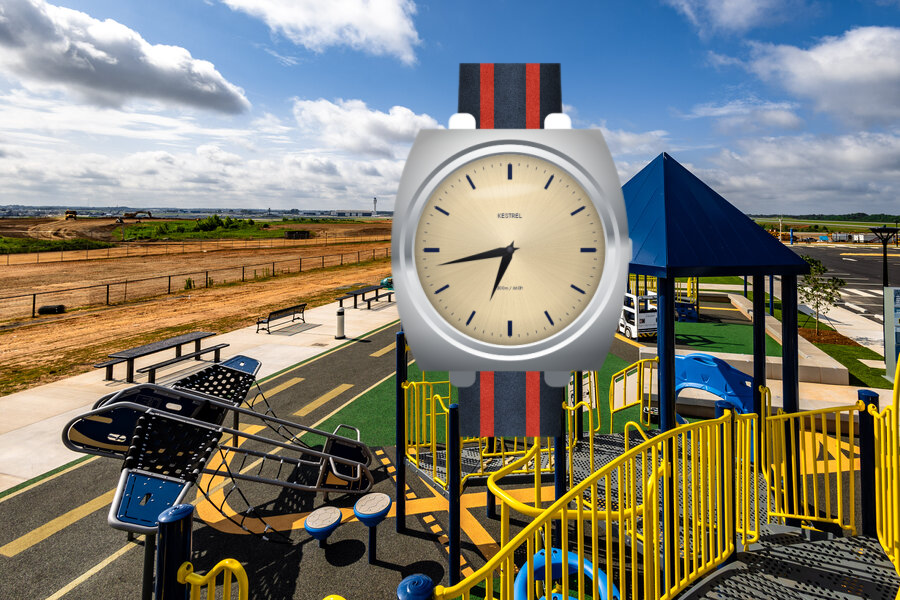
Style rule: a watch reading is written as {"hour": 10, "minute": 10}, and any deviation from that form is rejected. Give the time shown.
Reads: {"hour": 6, "minute": 43}
